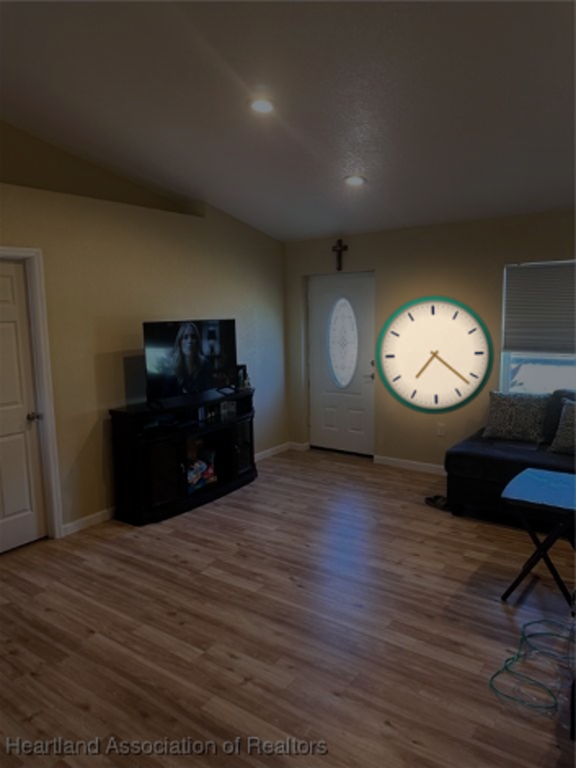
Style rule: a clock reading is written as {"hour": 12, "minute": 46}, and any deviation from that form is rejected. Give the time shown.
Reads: {"hour": 7, "minute": 22}
